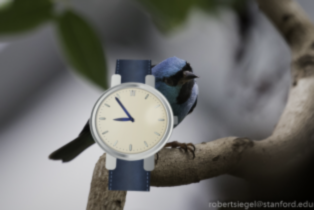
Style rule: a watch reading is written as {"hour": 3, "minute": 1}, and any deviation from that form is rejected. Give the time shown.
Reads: {"hour": 8, "minute": 54}
